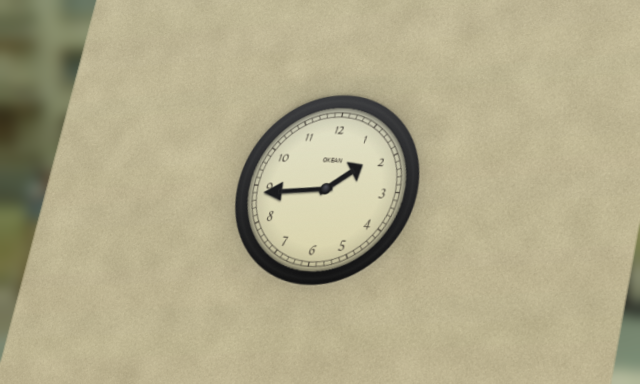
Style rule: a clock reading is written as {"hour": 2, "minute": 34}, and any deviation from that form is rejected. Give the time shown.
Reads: {"hour": 1, "minute": 44}
